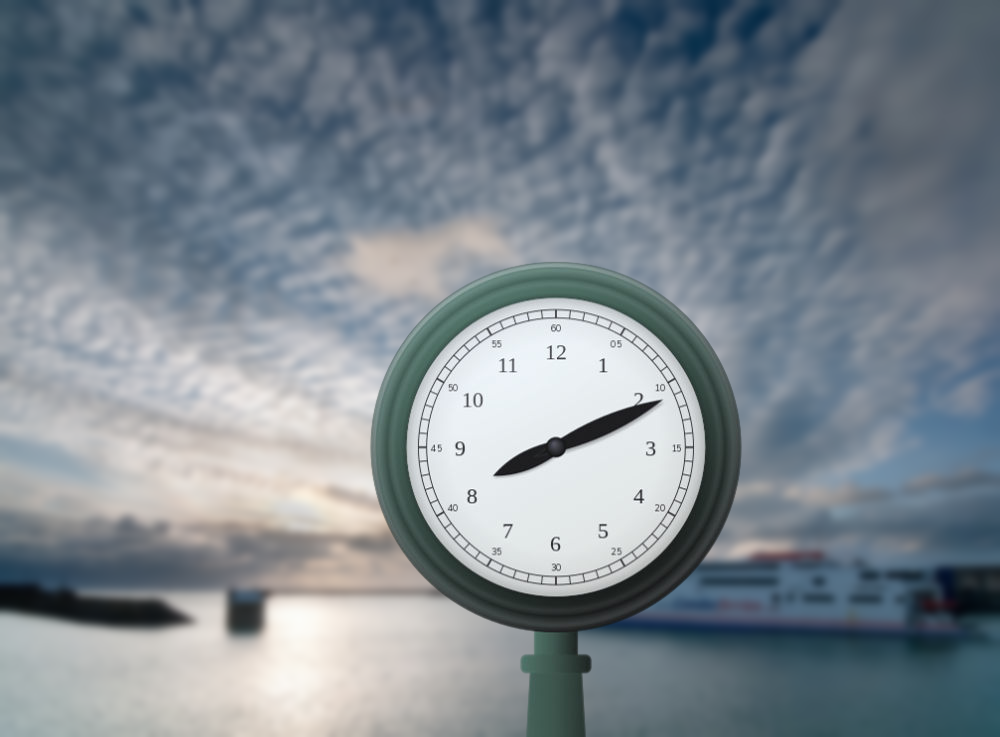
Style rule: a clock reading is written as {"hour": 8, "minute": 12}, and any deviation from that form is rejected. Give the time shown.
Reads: {"hour": 8, "minute": 11}
